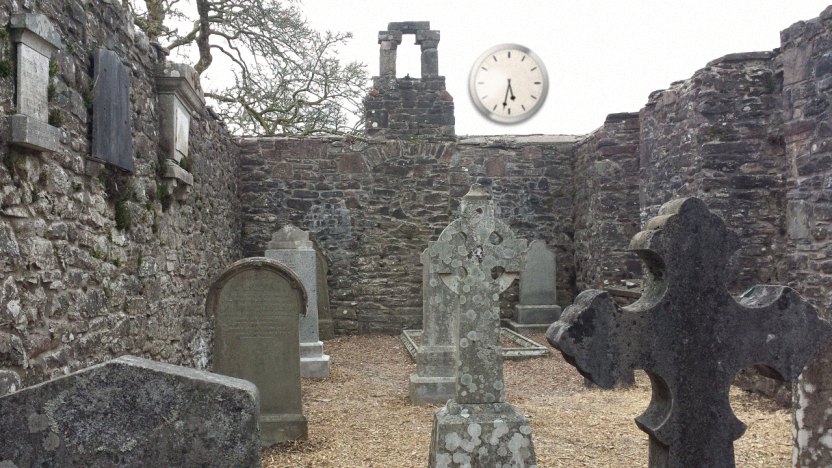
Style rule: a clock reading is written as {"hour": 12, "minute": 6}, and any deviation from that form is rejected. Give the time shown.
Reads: {"hour": 5, "minute": 32}
